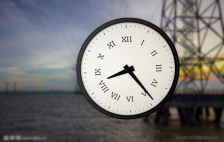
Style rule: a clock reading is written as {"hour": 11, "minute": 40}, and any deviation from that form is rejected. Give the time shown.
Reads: {"hour": 8, "minute": 24}
